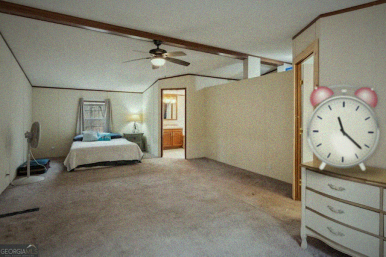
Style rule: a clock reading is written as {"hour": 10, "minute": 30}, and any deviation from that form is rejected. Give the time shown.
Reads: {"hour": 11, "minute": 22}
